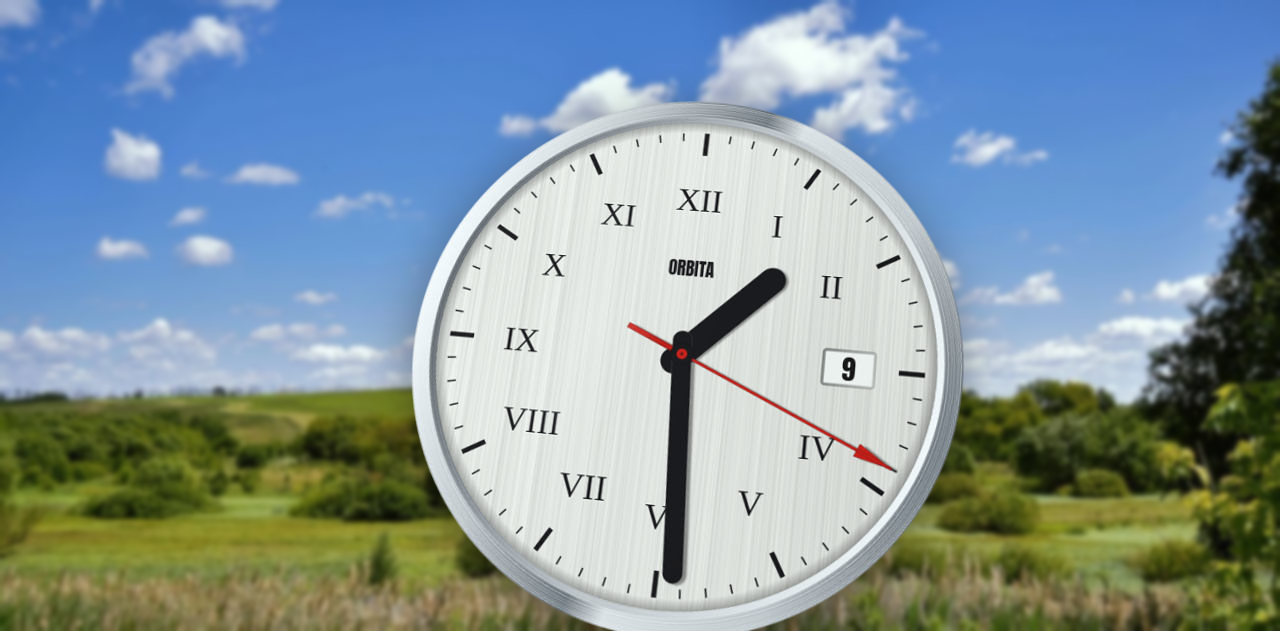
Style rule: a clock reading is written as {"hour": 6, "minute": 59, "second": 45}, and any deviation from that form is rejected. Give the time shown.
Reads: {"hour": 1, "minute": 29, "second": 19}
